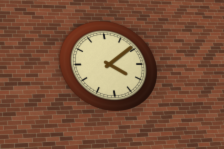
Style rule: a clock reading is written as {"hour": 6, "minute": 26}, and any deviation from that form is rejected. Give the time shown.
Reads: {"hour": 4, "minute": 9}
